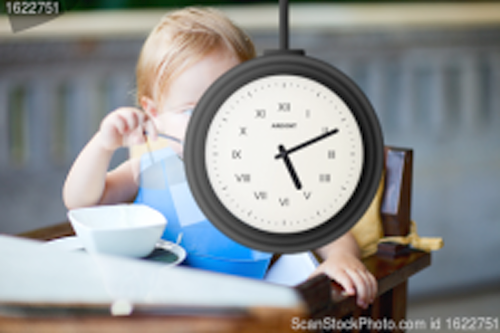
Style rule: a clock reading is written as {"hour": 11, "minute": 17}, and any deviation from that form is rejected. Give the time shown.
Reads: {"hour": 5, "minute": 11}
